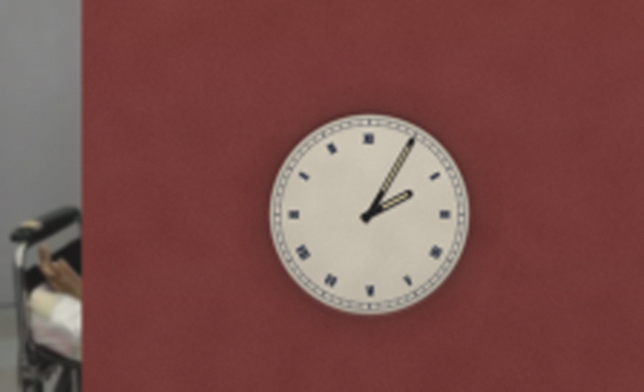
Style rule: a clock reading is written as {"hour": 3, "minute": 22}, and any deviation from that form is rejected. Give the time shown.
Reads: {"hour": 2, "minute": 5}
